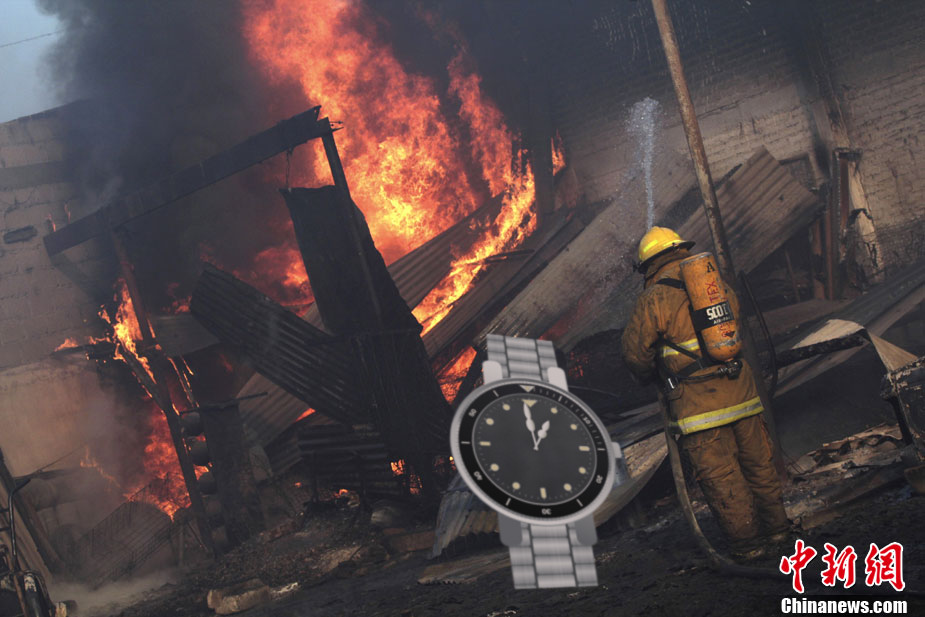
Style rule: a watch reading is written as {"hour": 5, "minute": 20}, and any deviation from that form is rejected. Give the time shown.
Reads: {"hour": 12, "minute": 59}
